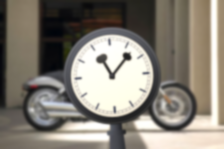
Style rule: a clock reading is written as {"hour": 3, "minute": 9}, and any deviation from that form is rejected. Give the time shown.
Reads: {"hour": 11, "minute": 7}
